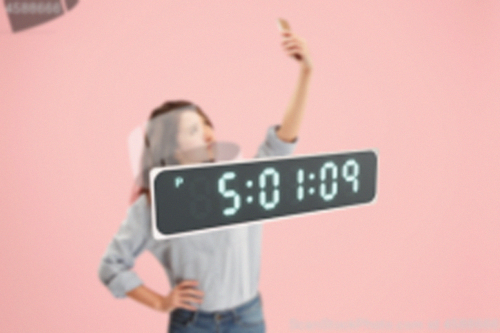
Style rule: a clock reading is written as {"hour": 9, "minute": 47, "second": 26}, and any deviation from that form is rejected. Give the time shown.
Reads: {"hour": 5, "minute": 1, "second": 9}
